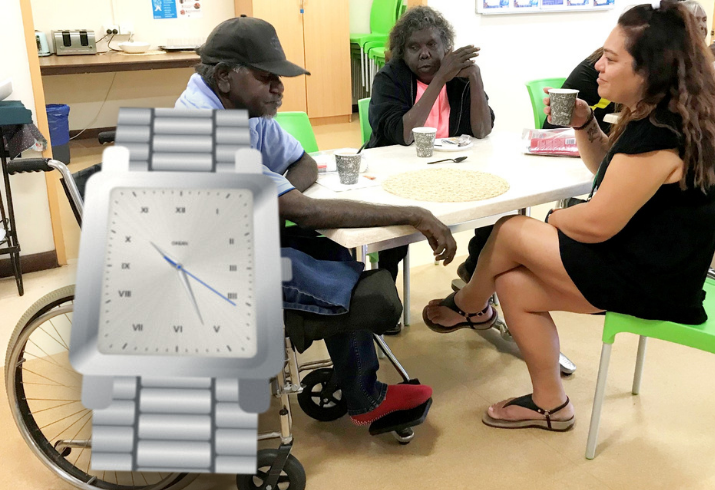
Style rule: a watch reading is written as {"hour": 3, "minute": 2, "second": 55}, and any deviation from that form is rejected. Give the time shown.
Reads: {"hour": 10, "minute": 26, "second": 21}
